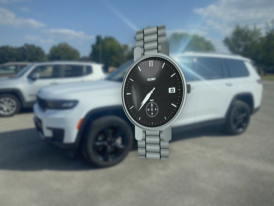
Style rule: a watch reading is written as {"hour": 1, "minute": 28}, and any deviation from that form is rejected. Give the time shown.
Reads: {"hour": 7, "minute": 37}
